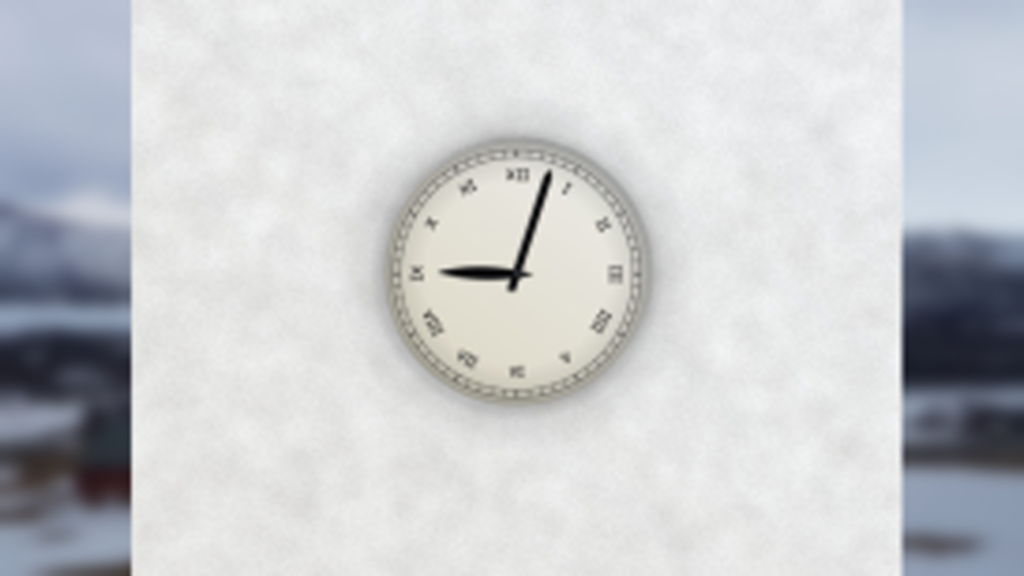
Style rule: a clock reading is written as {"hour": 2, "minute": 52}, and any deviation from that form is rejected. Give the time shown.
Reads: {"hour": 9, "minute": 3}
